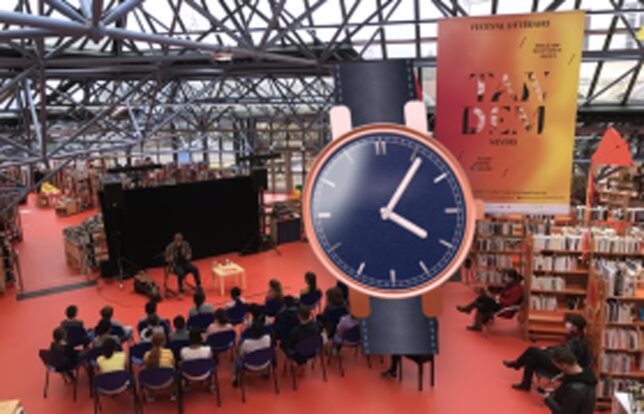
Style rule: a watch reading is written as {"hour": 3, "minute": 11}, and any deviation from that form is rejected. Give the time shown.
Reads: {"hour": 4, "minute": 6}
